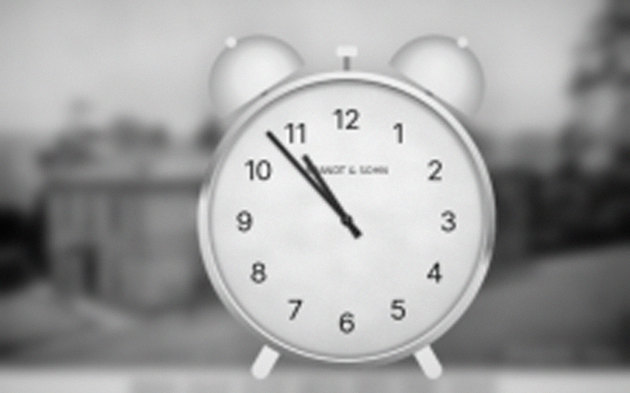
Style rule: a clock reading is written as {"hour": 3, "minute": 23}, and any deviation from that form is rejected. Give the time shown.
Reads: {"hour": 10, "minute": 53}
